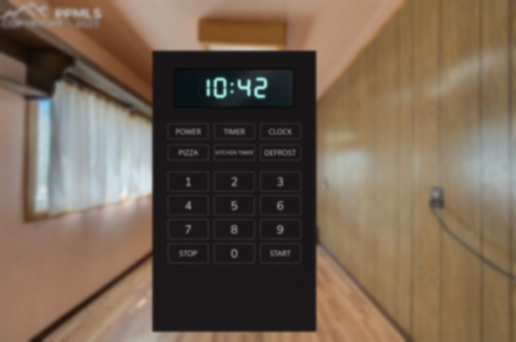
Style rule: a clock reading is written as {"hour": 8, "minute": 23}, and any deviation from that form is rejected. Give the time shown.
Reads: {"hour": 10, "minute": 42}
